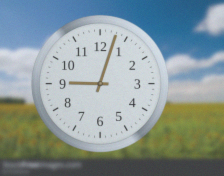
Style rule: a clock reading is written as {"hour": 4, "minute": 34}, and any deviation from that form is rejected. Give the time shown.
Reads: {"hour": 9, "minute": 3}
